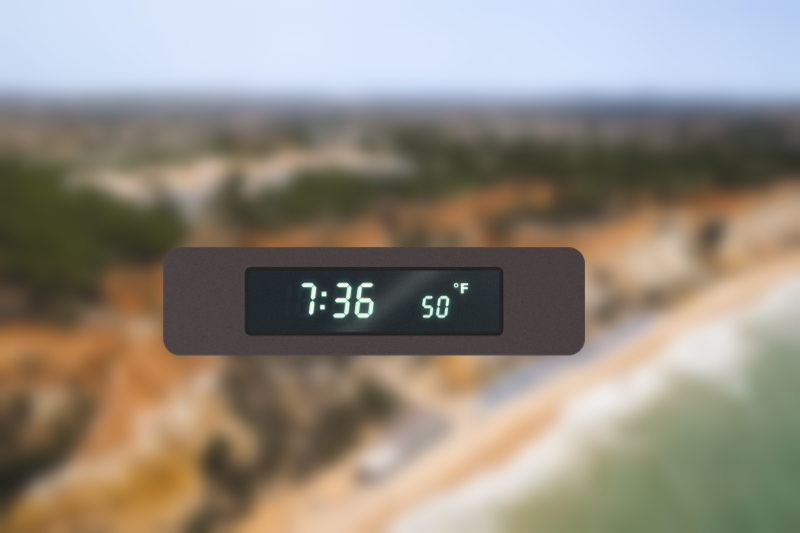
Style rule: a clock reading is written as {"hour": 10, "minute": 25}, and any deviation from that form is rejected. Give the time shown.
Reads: {"hour": 7, "minute": 36}
